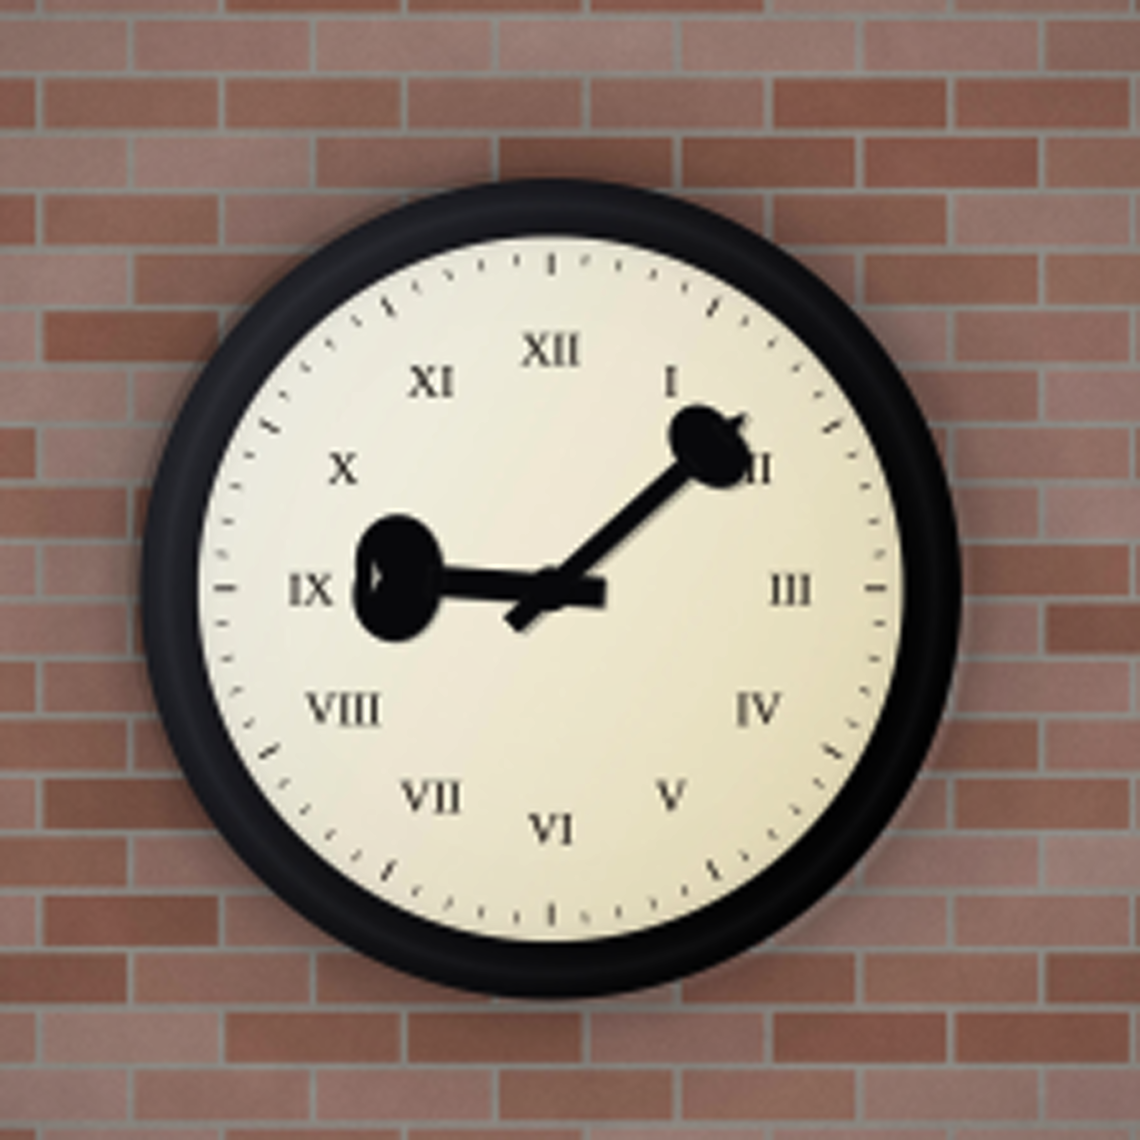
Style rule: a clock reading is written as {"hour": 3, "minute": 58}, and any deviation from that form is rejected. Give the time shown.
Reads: {"hour": 9, "minute": 8}
